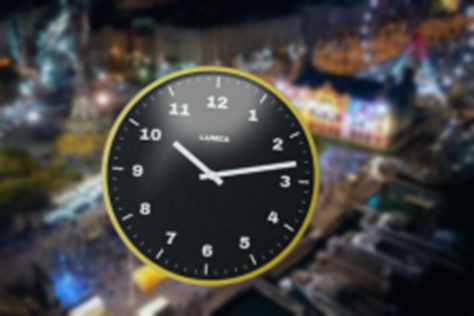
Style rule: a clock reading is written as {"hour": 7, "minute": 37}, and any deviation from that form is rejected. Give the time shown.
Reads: {"hour": 10, "minute": 13}
